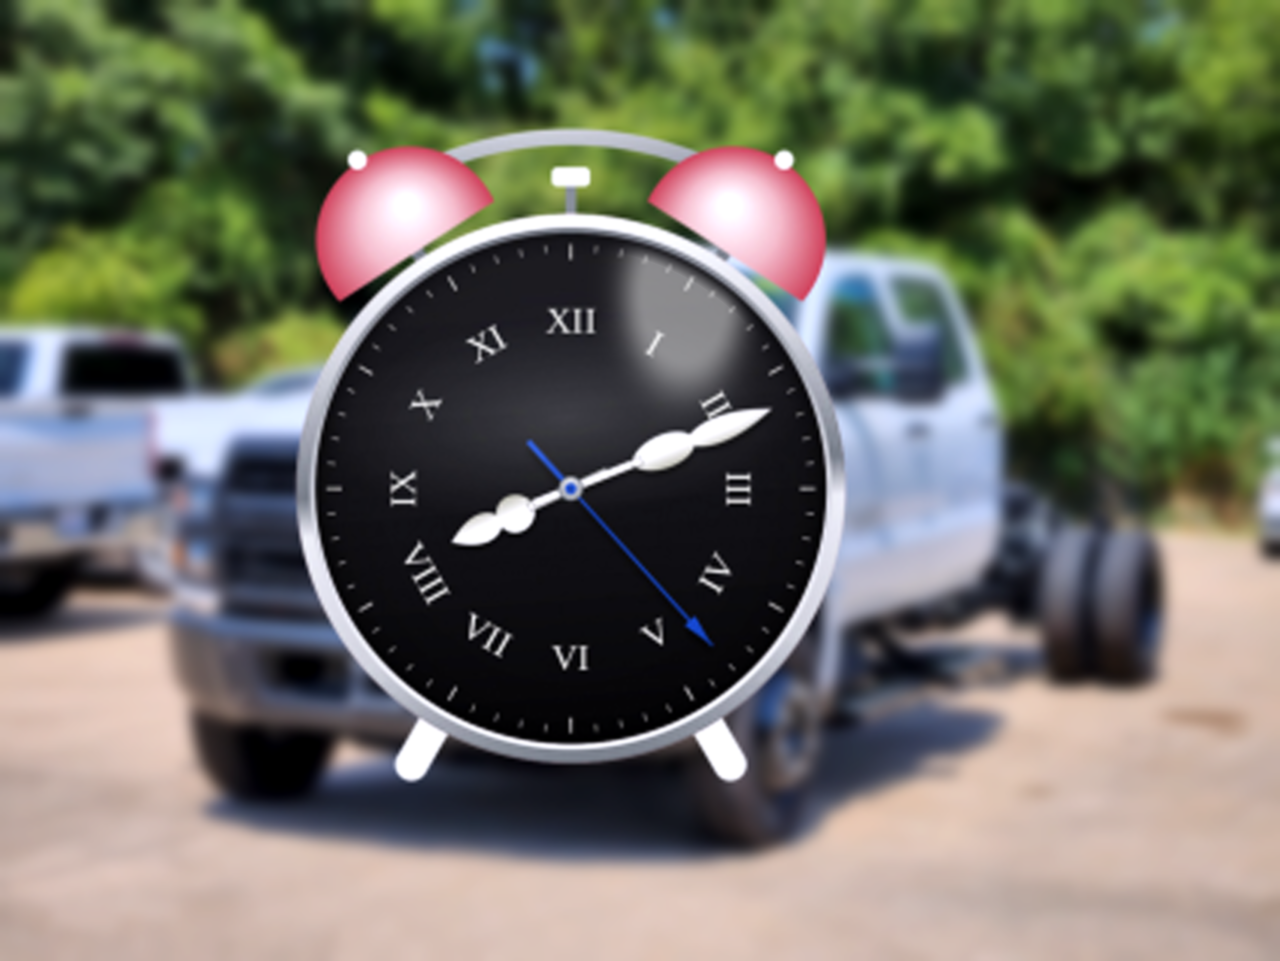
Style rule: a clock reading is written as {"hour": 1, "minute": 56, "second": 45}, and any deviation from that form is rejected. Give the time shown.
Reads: {"hour": 8, "minute": 11, "second": 23}
